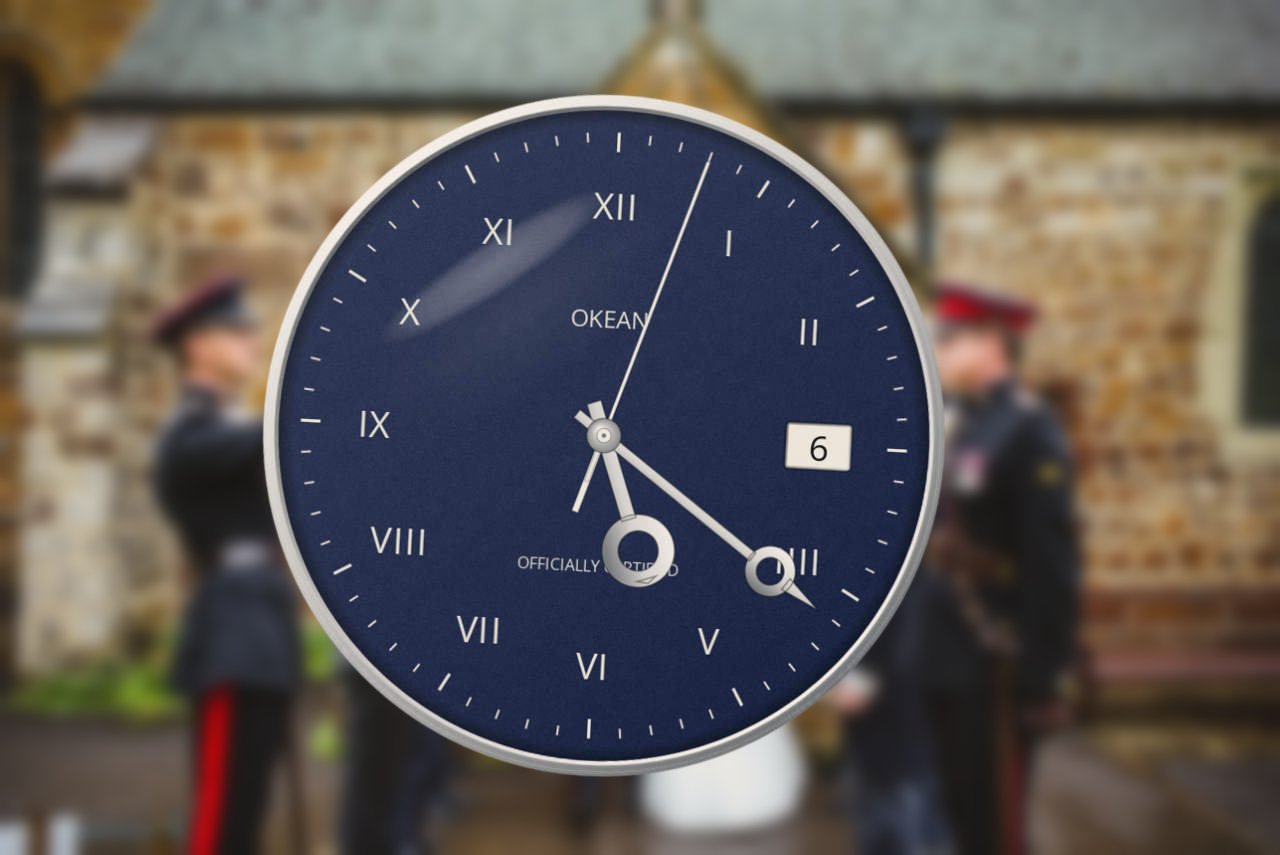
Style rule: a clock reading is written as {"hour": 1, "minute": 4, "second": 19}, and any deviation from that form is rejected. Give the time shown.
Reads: {"hour": 5, "minute": 21, "second": 3}
